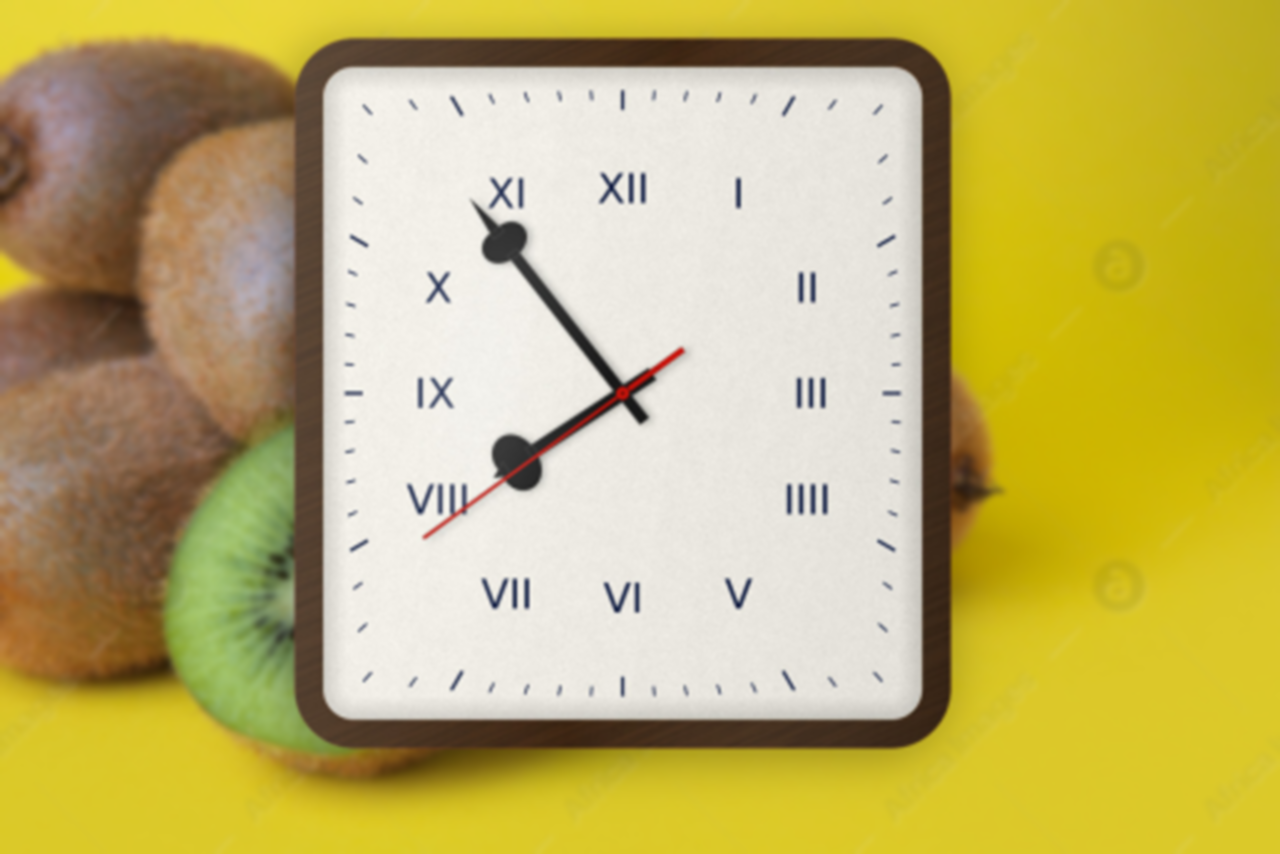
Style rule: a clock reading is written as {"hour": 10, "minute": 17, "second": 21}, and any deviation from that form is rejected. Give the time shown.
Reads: {"hour": 7, "minute": 53, "second": 39}
